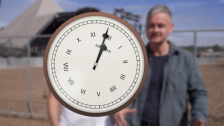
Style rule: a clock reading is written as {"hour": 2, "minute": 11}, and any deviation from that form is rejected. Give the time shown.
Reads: {"hour": 11, "minute": 59}
